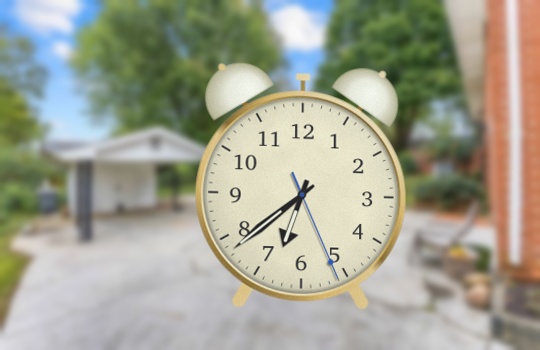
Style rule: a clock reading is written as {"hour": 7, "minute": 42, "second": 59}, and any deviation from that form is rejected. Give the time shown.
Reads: {"hour": 6, "minute": 38, "second": 26}
